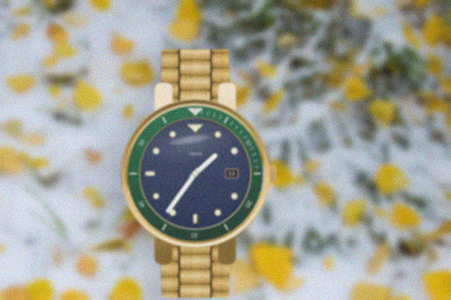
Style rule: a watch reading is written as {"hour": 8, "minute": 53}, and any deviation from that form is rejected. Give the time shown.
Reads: {"hour": 1, "minute": 36}
